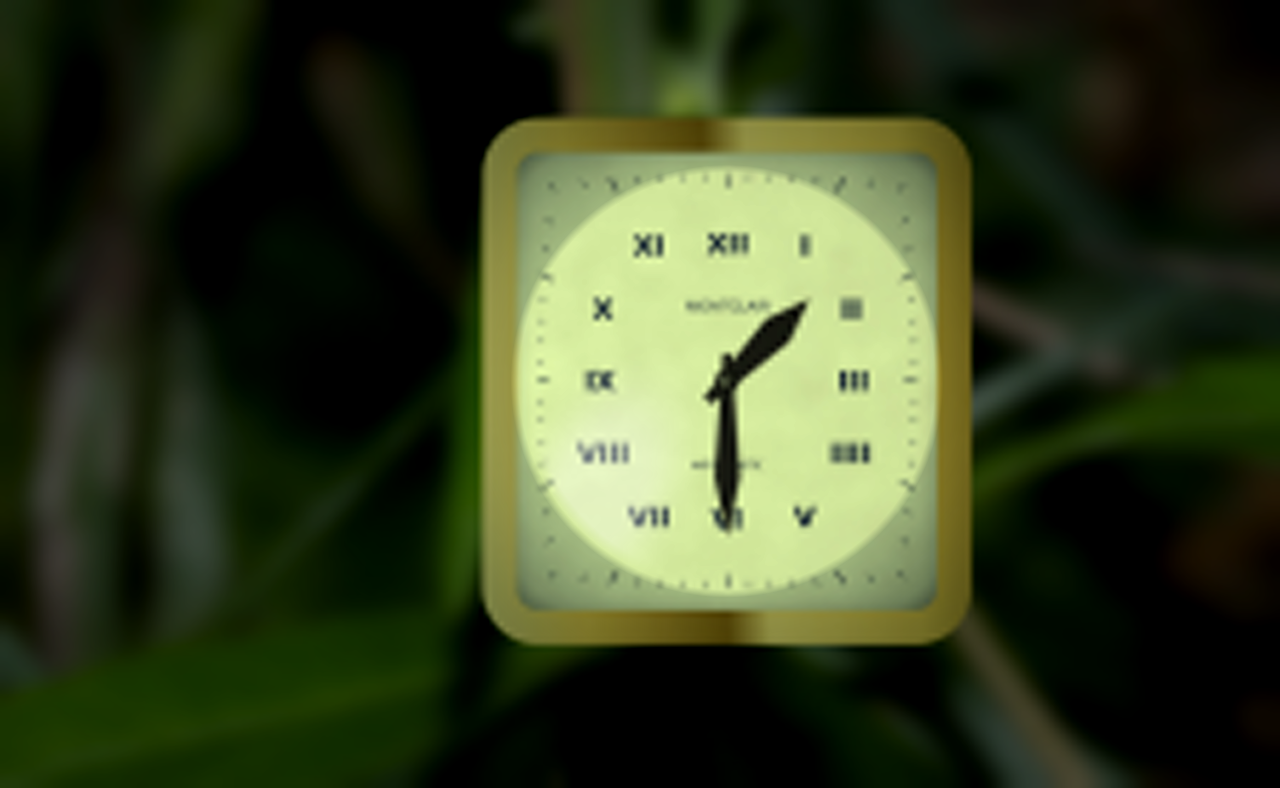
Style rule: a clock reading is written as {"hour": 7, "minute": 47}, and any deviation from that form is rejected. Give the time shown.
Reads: {"hour": 1, "minute": 30}
